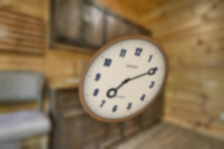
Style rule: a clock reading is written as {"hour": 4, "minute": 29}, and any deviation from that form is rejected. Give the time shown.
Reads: {"hour": 7, "minute": 10}
